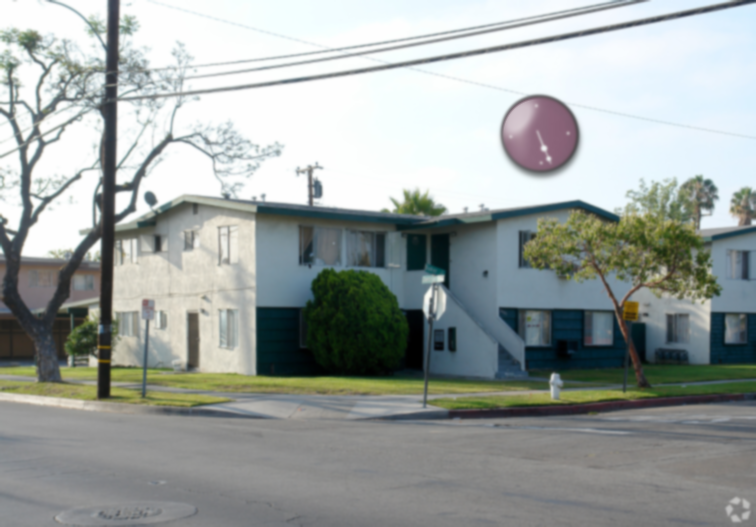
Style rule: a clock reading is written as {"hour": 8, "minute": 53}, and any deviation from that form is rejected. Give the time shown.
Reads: {"hour": 5, "minute": 27}
